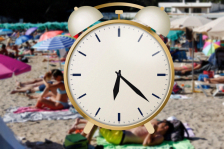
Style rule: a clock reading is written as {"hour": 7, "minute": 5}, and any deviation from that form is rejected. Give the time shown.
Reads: {"hour": 6, "minute": 22}
